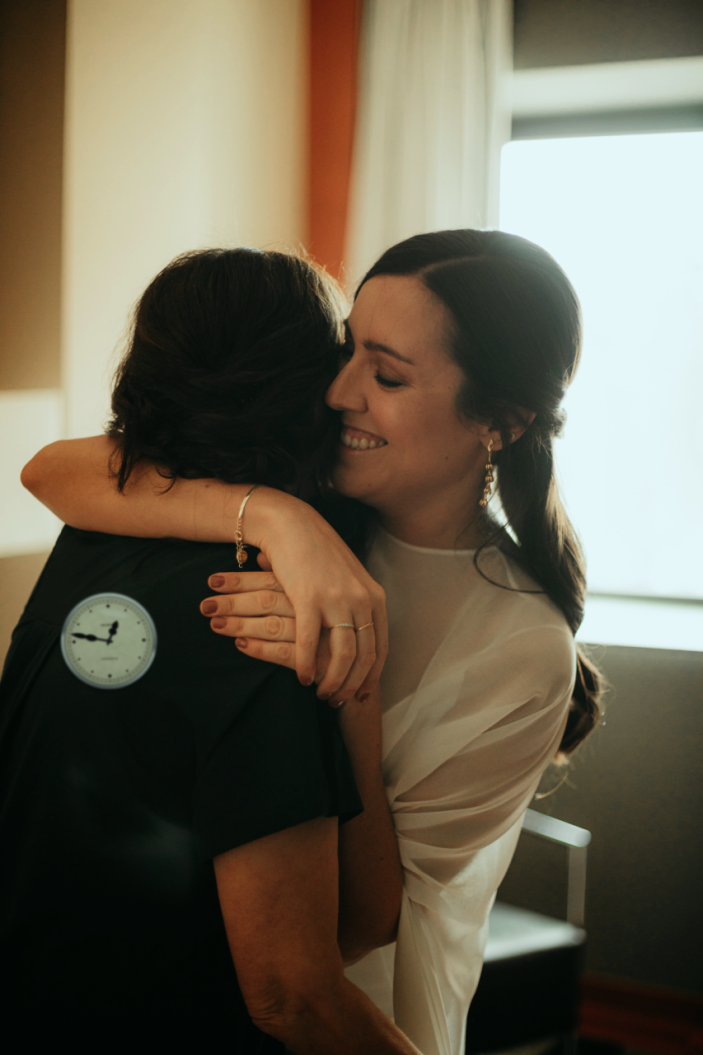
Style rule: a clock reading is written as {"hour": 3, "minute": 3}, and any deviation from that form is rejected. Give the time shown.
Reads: {"hour": 12, "minute": 47}
